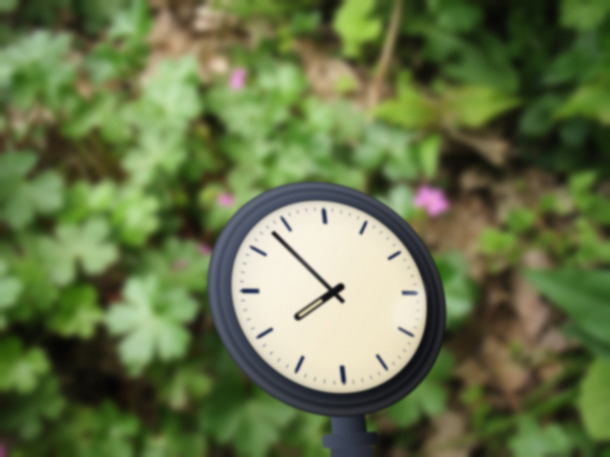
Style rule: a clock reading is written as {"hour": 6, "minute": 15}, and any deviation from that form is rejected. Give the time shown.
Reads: {"hour": 7, "minute": 53}
